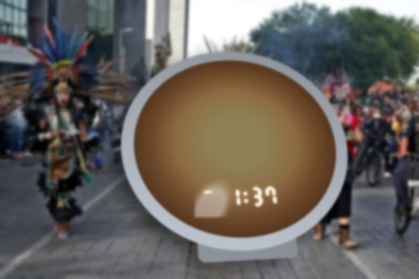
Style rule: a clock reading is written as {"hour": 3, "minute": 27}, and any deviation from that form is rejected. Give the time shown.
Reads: {"hour": 1, "minute": 37}
